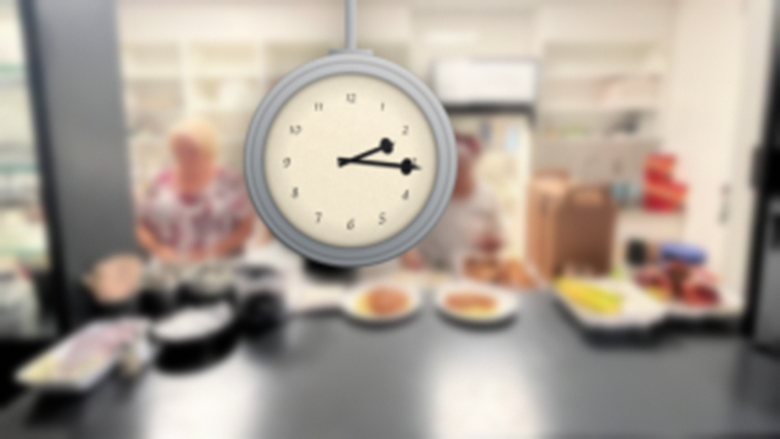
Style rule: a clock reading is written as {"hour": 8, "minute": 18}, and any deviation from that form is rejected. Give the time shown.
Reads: {"hour": 2, "minute": 16}
